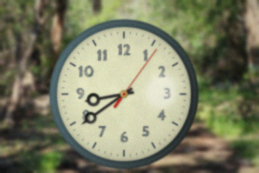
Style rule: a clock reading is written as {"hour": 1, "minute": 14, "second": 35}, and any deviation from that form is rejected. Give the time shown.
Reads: {"hour": 8, "minute": 39, "second": 6}
